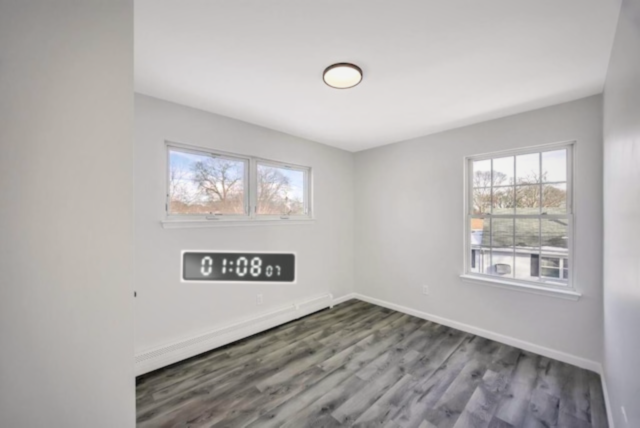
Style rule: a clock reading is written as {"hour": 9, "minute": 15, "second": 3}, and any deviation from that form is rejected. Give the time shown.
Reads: {"hour": 1, "minute": 8, "second": 7}
